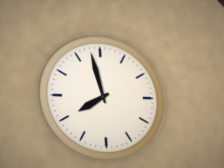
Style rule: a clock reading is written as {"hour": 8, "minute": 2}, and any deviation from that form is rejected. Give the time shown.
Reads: {"hour": 7, "minute": 58}
